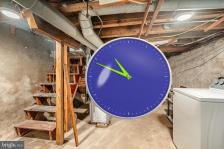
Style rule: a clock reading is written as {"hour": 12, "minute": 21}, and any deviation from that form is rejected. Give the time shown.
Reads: {"hour": 10, "minute": 49}
